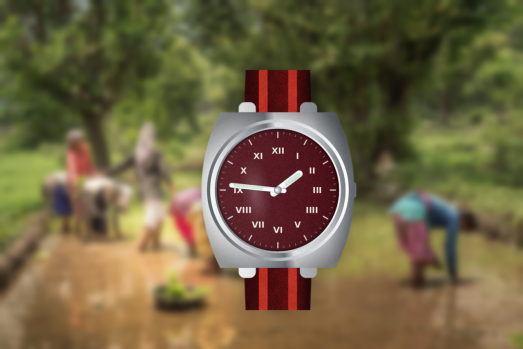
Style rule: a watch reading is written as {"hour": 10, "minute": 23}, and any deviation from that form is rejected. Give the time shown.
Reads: {"hour": 1, "minute": 46}
